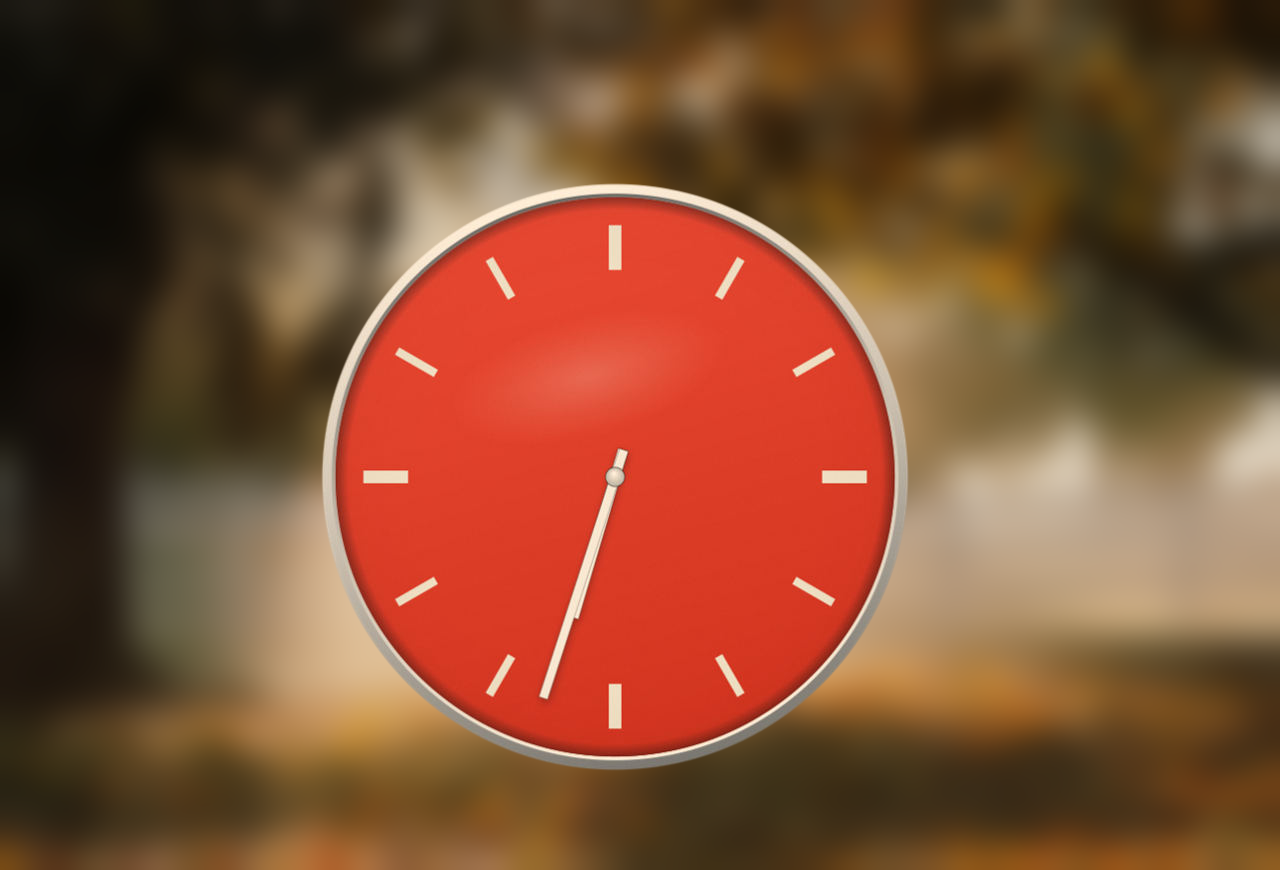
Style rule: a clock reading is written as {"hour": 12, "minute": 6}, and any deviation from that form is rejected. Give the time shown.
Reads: {"hour": 6, "minute": 33}
